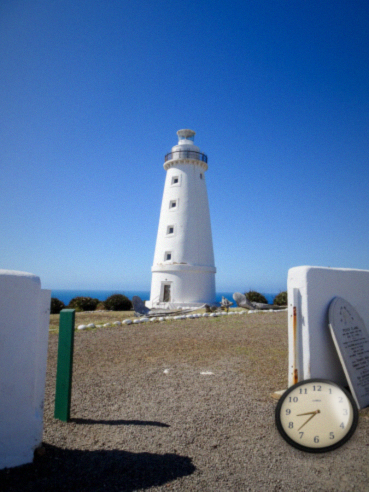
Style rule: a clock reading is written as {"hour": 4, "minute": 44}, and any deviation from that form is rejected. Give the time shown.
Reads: {"hour": 8, "minute": 37}
